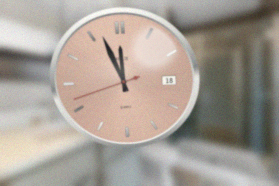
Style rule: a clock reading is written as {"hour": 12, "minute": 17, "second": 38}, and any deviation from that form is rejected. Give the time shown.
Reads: {"hour": 11, "minute": 56, "second": 42}
